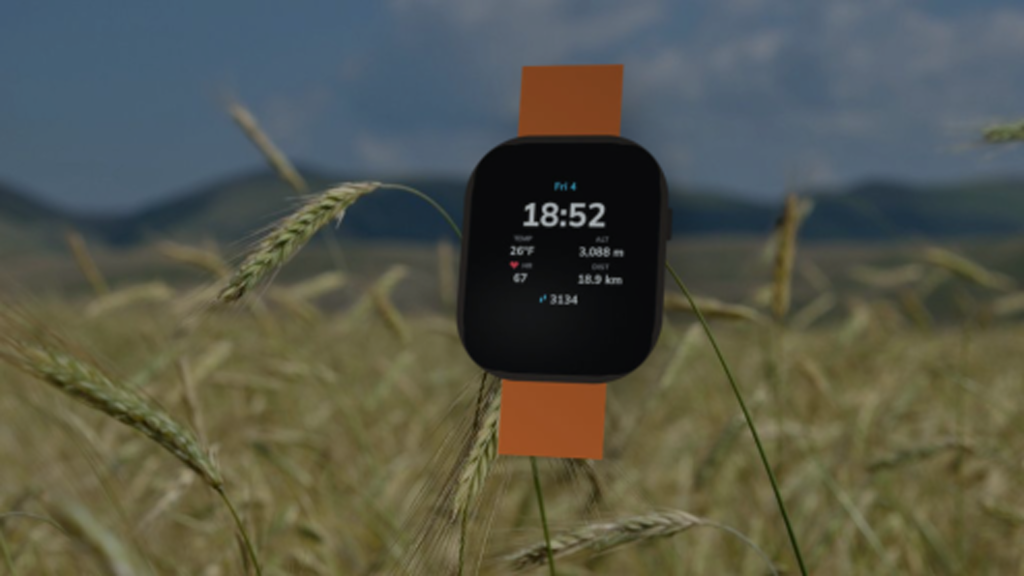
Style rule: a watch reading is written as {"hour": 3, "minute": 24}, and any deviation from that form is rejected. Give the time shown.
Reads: {"hour": 18, "minute": 52}
